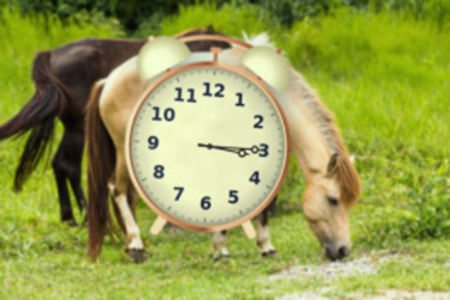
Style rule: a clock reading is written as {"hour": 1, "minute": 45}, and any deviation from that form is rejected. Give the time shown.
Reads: {"hour": 3, "minute": 15}
